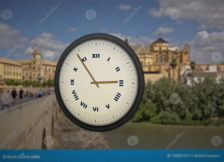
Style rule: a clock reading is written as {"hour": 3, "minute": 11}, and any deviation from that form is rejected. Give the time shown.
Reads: {"hour": 2, "minute": 54}
